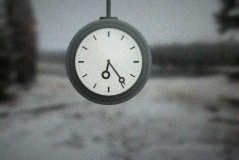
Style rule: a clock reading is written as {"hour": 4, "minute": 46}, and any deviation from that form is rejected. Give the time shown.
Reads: {"hour": 6, "minute": 24}
